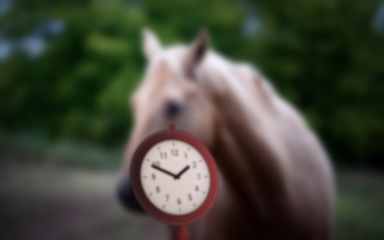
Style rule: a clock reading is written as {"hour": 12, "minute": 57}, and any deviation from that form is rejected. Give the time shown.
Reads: {"hour": 1, "minute": 49}
